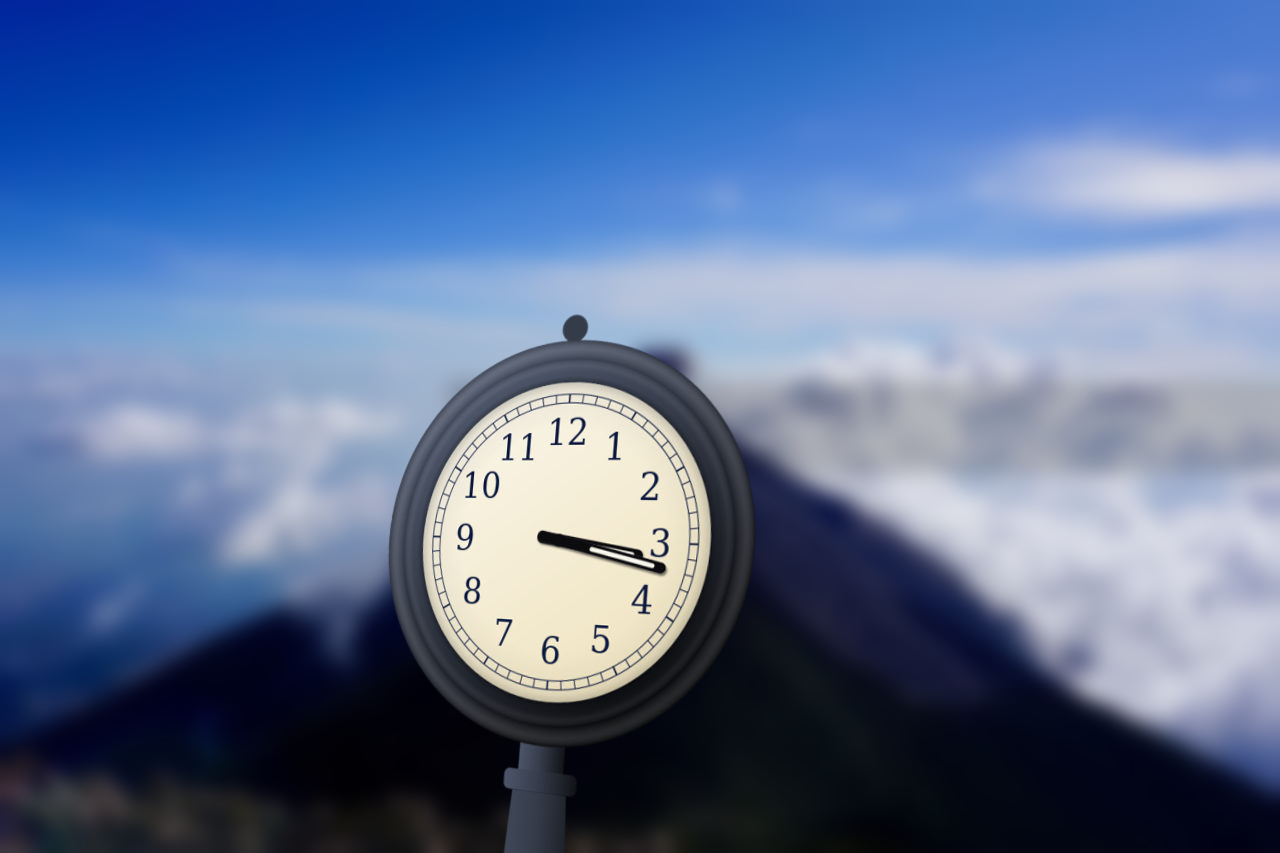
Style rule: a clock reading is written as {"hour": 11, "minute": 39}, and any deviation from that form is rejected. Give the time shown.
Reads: {"hour": 3, "minute": 17}
